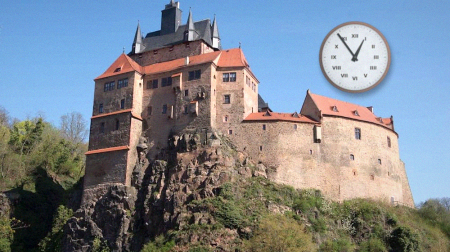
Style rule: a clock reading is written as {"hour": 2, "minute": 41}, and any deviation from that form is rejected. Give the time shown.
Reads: {"hour": 12, "minute": 54}
